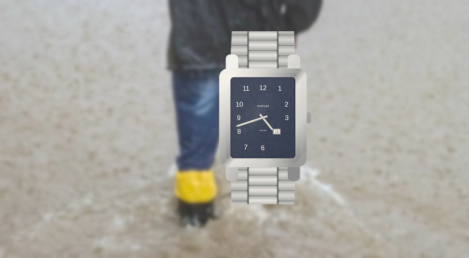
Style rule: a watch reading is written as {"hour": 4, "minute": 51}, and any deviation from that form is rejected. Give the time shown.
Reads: {"hour": 4, "minute": 42}
